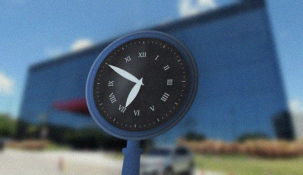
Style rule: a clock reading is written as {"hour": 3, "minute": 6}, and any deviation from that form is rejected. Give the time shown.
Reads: {"hour": 6, "minute": 50}
